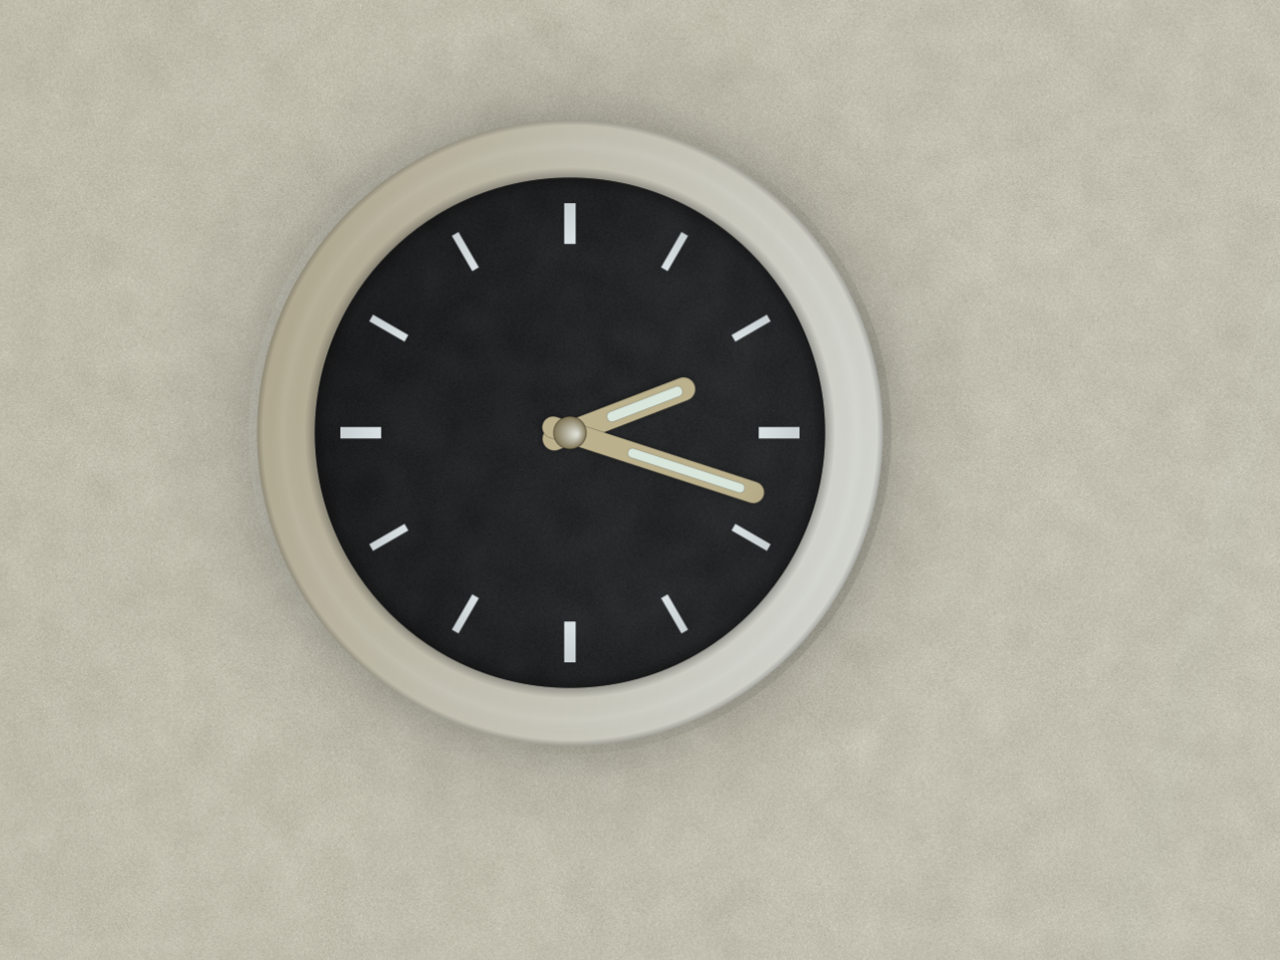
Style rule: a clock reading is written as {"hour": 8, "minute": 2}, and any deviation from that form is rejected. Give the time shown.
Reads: {"hour": 2, "minute": 18}
